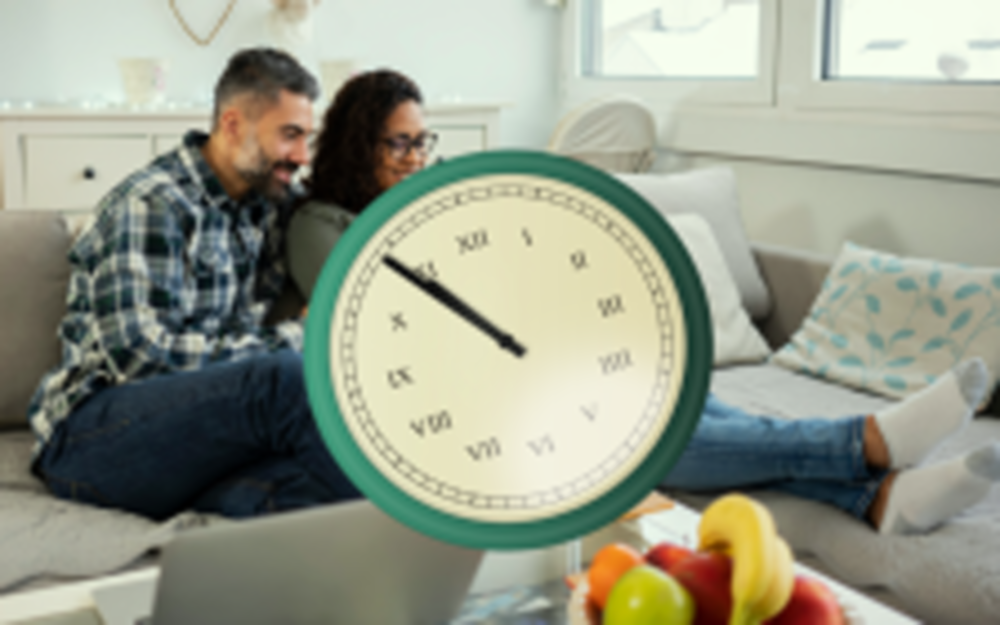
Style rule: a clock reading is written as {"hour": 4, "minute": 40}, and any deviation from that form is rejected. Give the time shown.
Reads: {"hour": 10, "minute": 54}
